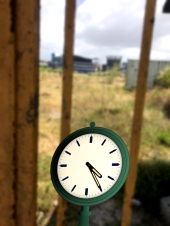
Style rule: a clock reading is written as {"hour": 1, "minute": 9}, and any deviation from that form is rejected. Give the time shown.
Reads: {"hour": 4, "minute": 25}
